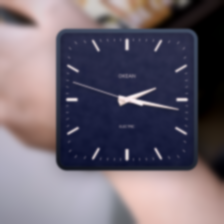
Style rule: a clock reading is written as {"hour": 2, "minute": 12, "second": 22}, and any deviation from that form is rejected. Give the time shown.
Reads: {"hour": 2, "minute": 16, "second": 48}
